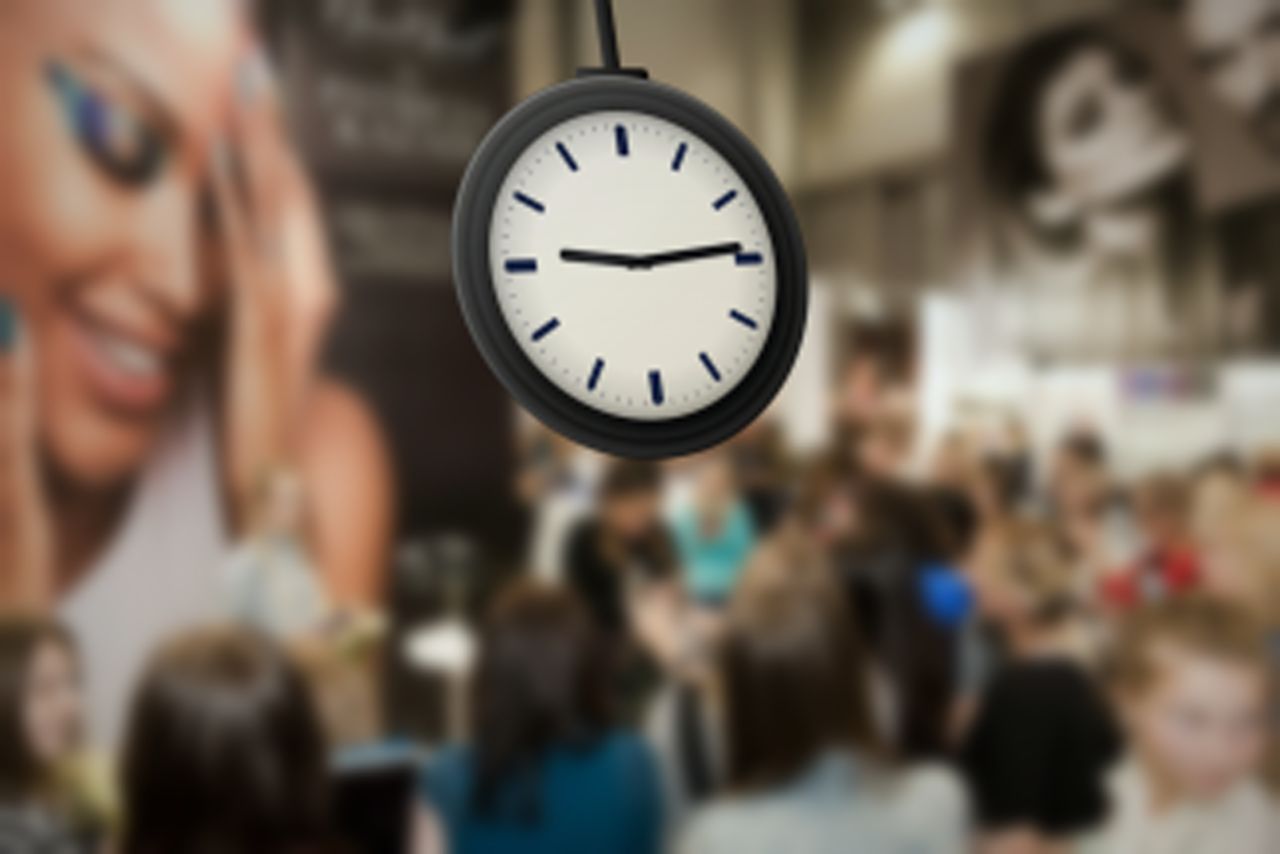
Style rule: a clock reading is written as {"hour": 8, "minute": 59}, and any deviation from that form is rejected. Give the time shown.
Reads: {"hour": 9, "minute": 14}
